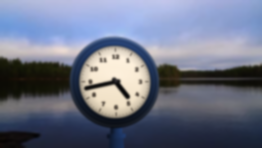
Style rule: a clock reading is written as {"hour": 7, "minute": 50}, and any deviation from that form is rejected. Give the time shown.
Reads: {"hour": 4, "minute": 43}
